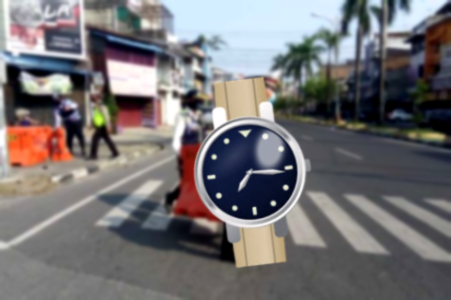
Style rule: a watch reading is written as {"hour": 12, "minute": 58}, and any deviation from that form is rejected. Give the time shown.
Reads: {"hour": 7, "minute": 16}
